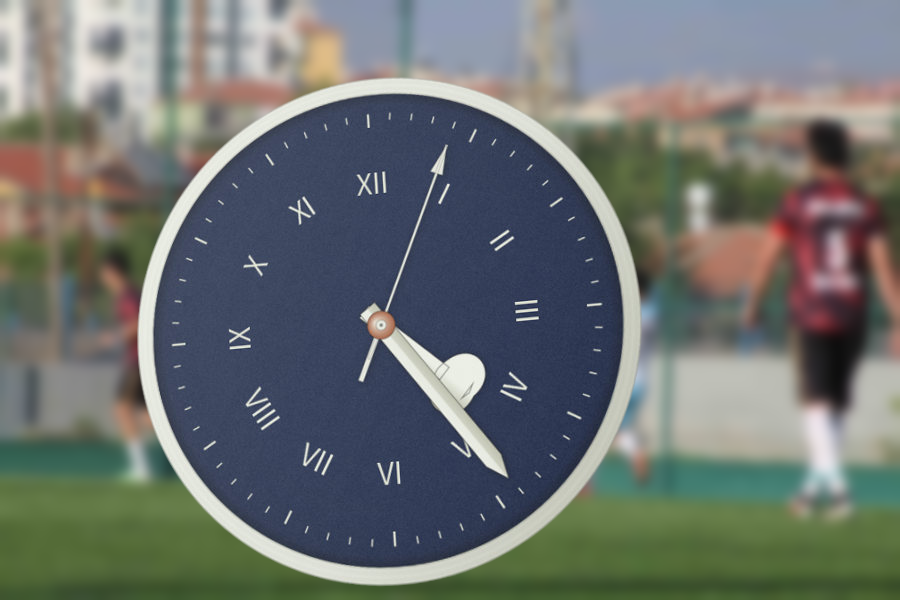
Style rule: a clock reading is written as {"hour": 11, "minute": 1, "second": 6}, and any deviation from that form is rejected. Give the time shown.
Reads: {"hour": 4, "minute": 24, "second": 4}
